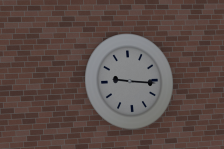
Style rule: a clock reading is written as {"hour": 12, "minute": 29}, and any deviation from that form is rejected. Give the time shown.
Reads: {"hour": 9, "minute": 16}
